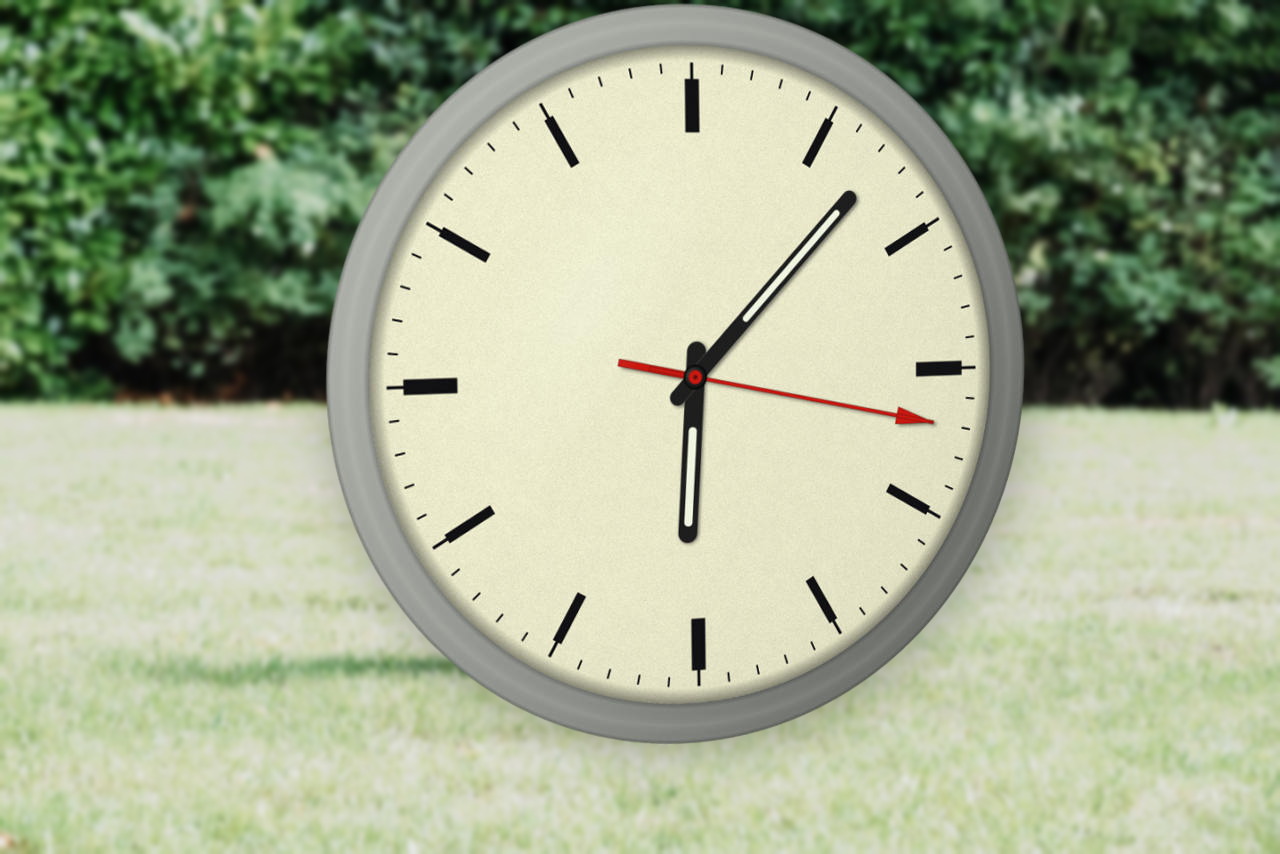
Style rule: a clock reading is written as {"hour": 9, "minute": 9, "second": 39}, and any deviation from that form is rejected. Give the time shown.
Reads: {"hour": 6, "minute": 7, "second": 17}
